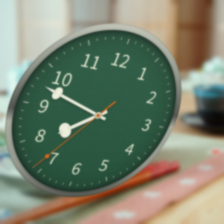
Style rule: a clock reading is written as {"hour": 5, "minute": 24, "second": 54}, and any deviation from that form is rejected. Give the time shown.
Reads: {"hour": 7, "minute": 47, "second": 36}
